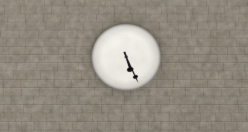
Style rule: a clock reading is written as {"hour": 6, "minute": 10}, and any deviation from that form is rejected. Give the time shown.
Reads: {"hour": 5, "minute": 26}
